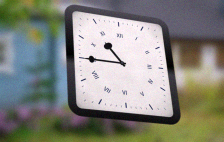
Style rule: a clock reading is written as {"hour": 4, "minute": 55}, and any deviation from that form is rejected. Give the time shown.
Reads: {"hour": 10, "minute": 45}
